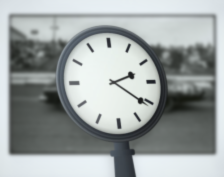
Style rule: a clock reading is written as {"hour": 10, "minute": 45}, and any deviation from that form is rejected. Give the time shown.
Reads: {"hour": 2, "minute": 21}
